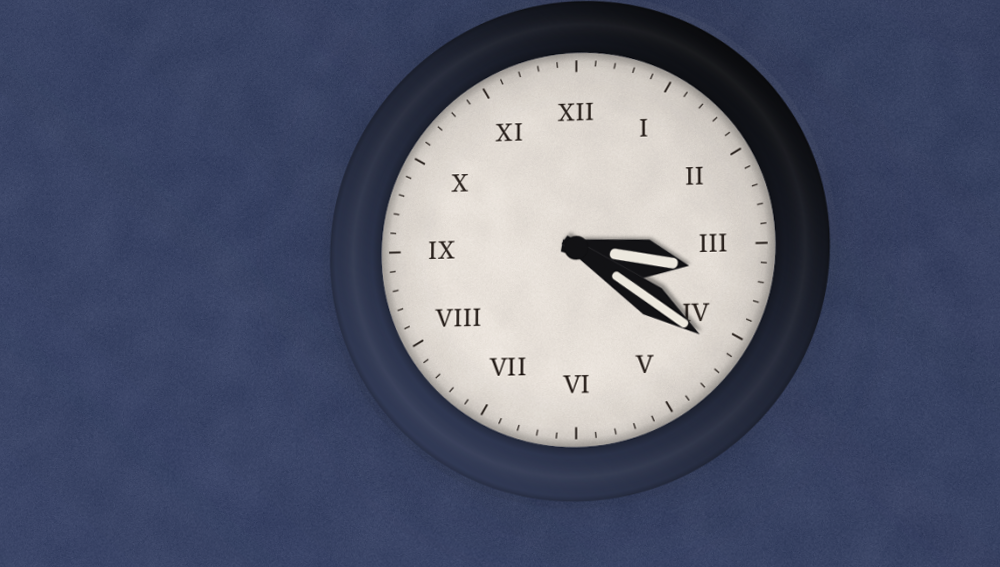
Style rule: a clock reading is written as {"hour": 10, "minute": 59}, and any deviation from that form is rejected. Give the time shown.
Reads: {"hour": 3, "minute": 21}
